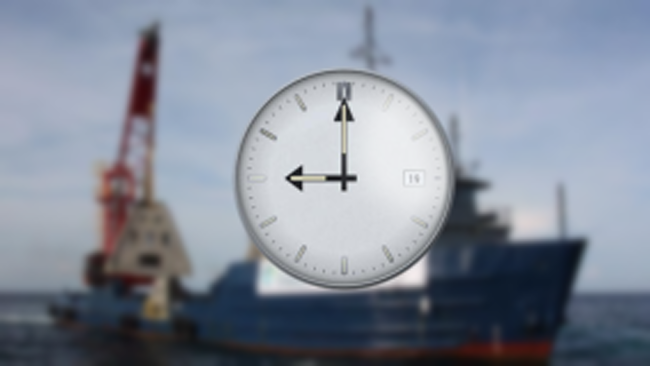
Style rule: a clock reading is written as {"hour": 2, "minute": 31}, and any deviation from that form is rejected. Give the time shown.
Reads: {"hour": 9, "minute": 0}
